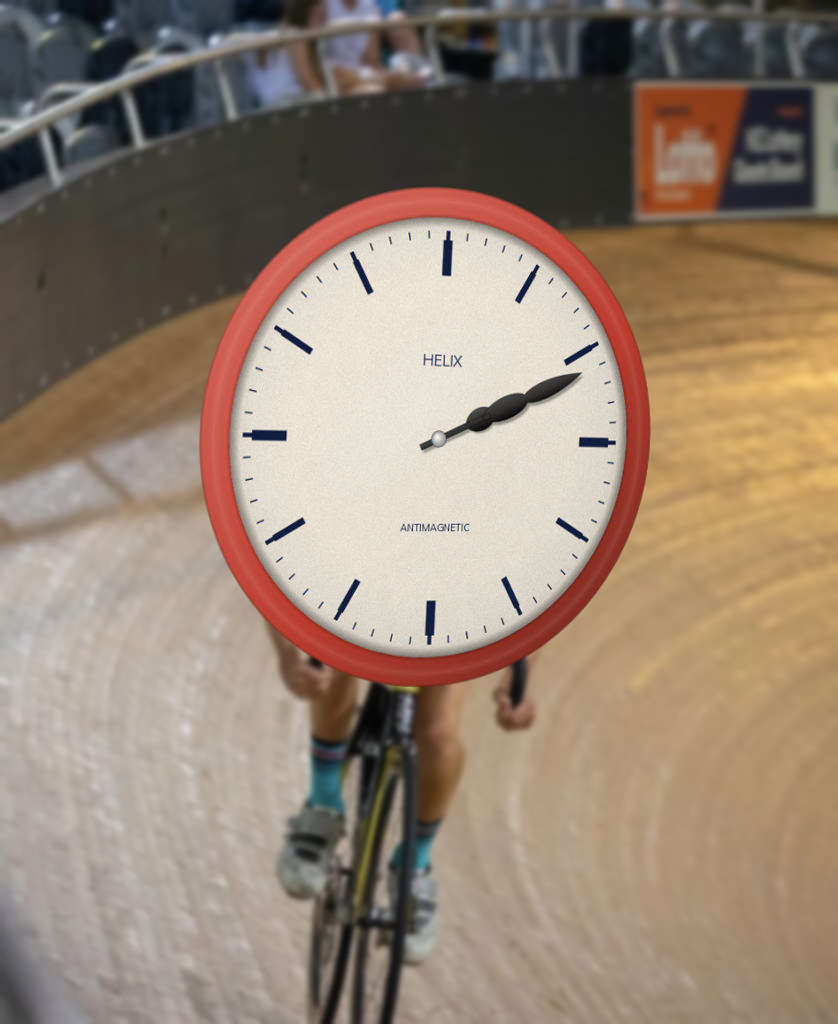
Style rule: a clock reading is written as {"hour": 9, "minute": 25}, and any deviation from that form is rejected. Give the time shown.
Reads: {"hour": 2, "minute": 11}
